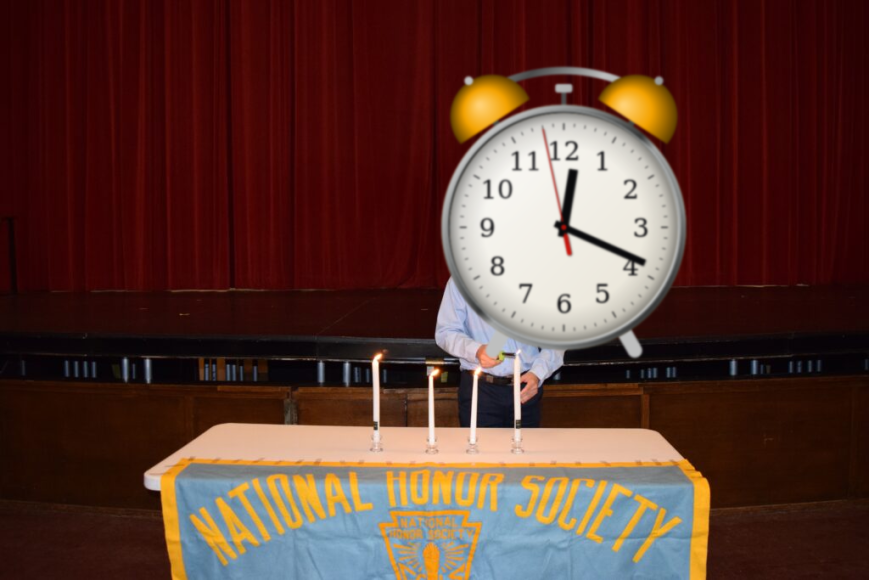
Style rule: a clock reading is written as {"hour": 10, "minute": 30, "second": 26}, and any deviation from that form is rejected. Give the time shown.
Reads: {"hour": 12, "minute": 18, "second": 58}
